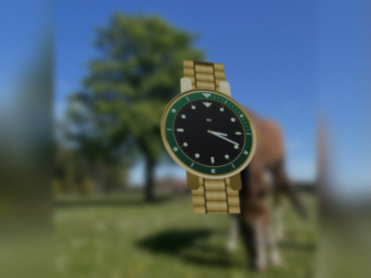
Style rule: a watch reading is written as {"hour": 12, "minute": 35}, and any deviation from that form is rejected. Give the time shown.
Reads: {"hour": 3, "minute": 19}
